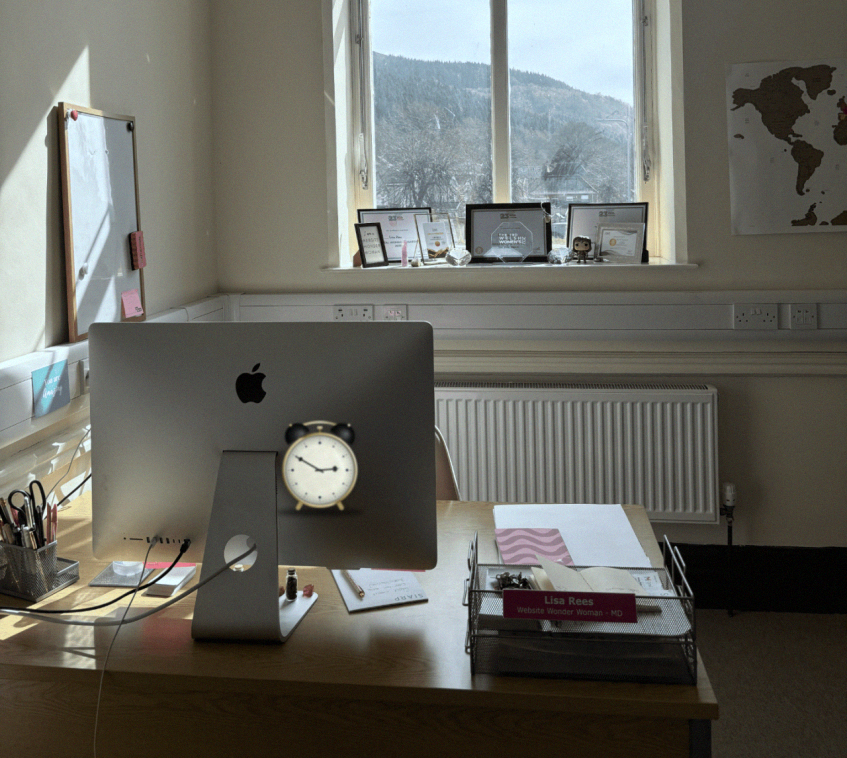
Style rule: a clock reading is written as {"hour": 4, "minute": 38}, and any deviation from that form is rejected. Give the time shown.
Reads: {"hour": 2, "minute": 50}
